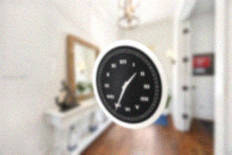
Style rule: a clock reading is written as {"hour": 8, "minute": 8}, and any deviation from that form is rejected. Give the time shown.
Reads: {"hour": 1, "minute": 35}
